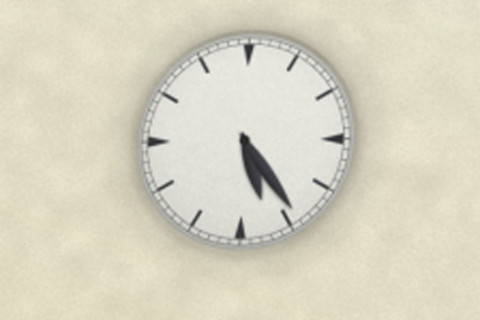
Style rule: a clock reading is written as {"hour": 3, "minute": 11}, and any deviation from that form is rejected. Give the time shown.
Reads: {"hour": 5, "minute": 24}
